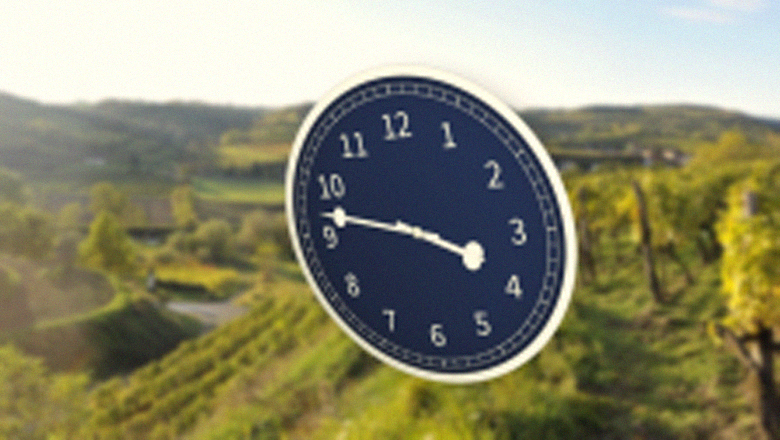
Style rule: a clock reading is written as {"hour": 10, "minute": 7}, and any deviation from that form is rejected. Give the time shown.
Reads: {"hour": 3, "minute": 47}
